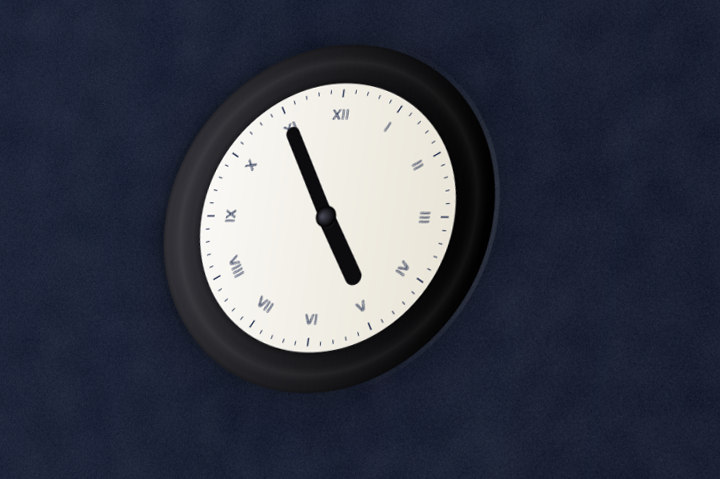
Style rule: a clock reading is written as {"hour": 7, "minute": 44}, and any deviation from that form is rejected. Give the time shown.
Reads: {"hour": 4, "minute": 55}
